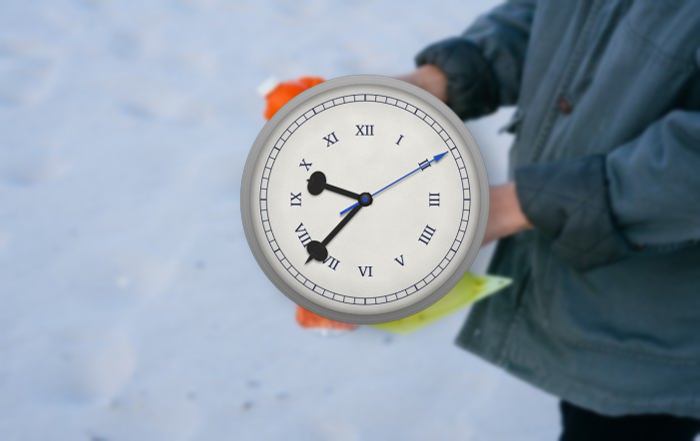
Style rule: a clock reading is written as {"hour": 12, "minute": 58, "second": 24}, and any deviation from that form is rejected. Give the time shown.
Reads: {"hour": 9, "minute": 37, "second": 10}
